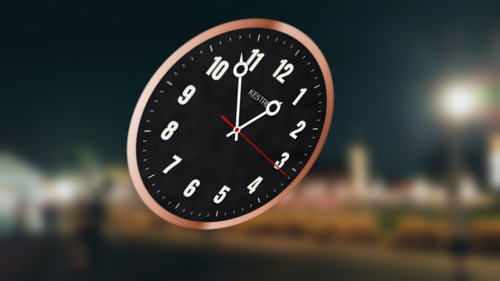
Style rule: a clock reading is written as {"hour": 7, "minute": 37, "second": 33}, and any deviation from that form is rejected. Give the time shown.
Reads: {"hour": 12, "minute": 53, "second": 16}
